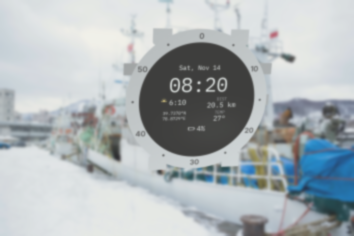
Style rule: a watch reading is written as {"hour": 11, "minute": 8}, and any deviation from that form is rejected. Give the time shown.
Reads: {"hour": 8, "minute": 20}
